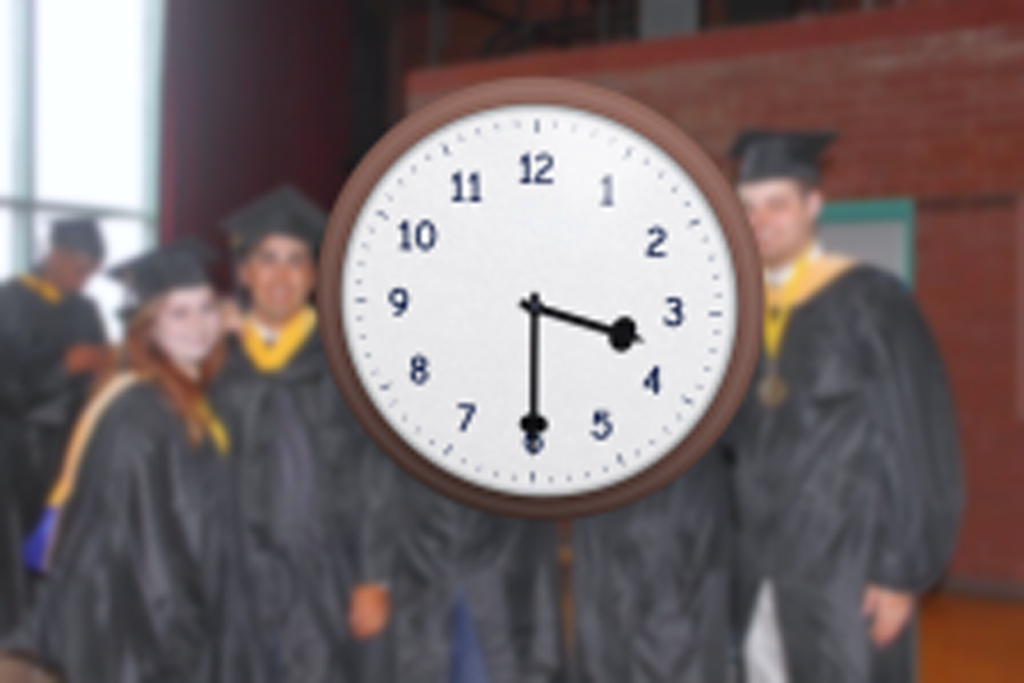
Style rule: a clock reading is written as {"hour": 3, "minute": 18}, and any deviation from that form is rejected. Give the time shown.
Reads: {"hour": 3, "minute": 30}
